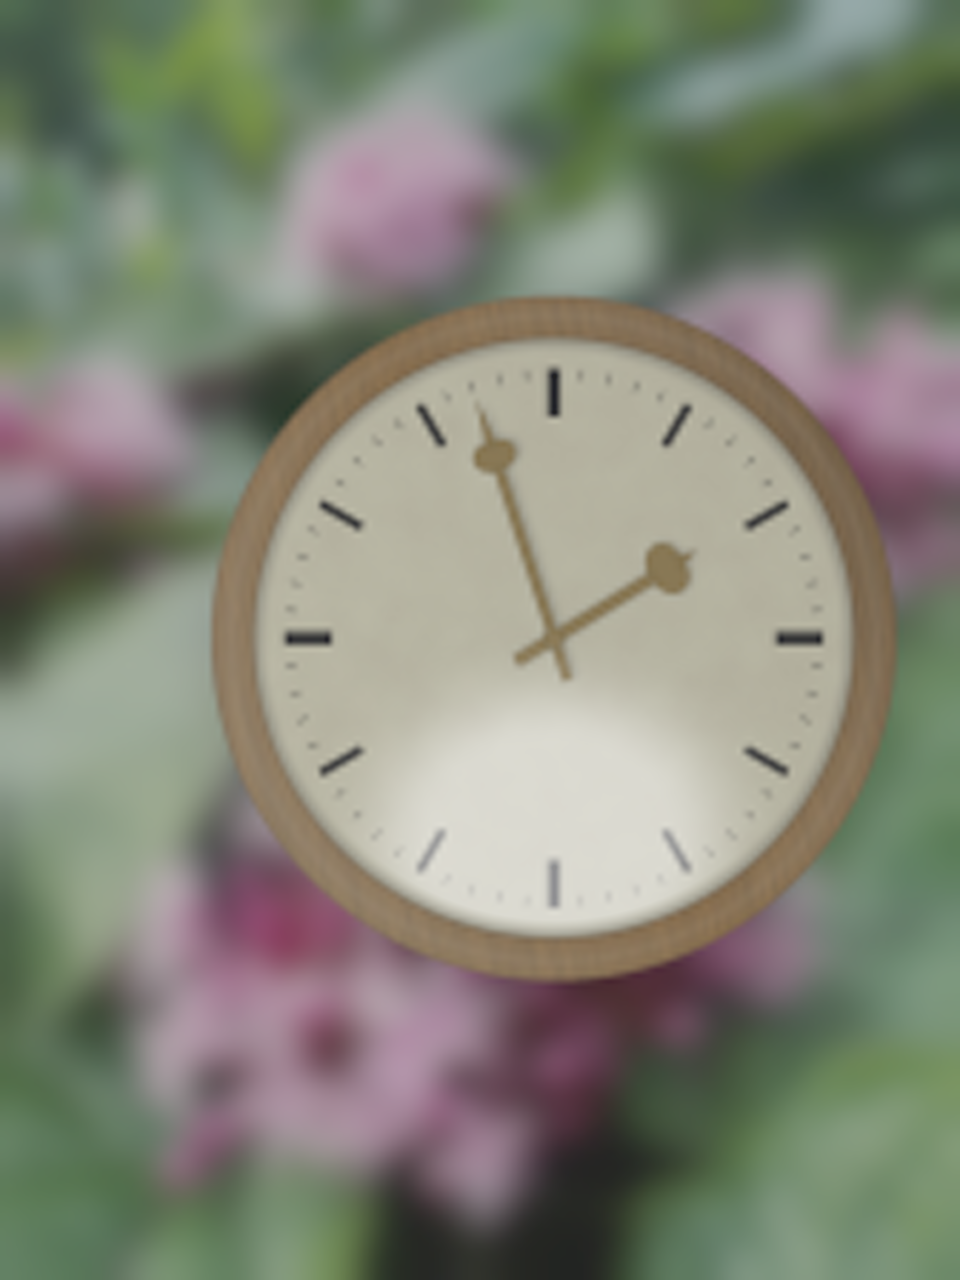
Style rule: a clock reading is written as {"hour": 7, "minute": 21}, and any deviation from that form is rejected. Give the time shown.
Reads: {"hour": 1, "minute": 57}
